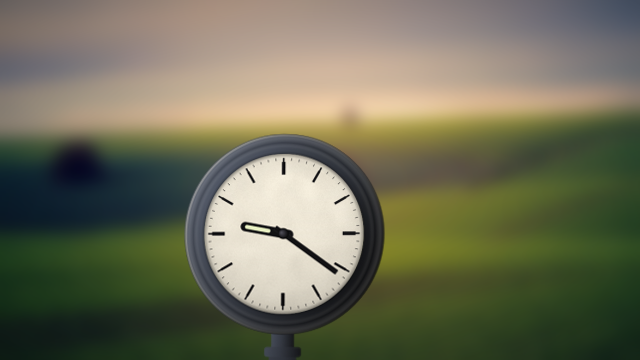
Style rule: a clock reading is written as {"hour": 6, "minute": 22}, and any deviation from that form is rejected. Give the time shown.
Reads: {"hour": 9, "minute": 21}
